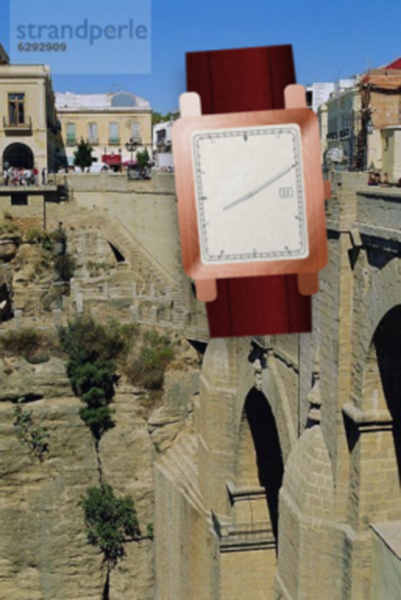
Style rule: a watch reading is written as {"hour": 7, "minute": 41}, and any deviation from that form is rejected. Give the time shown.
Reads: {"hour": 8, "minute": 10}
